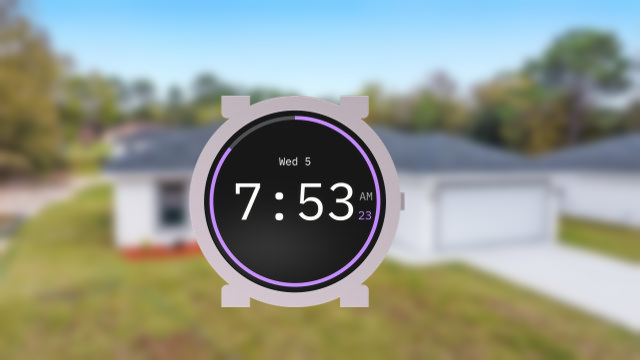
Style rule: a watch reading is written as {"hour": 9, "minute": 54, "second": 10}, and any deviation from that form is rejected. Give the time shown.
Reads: {"hour": 7, "minute": 53, "second": 23}
